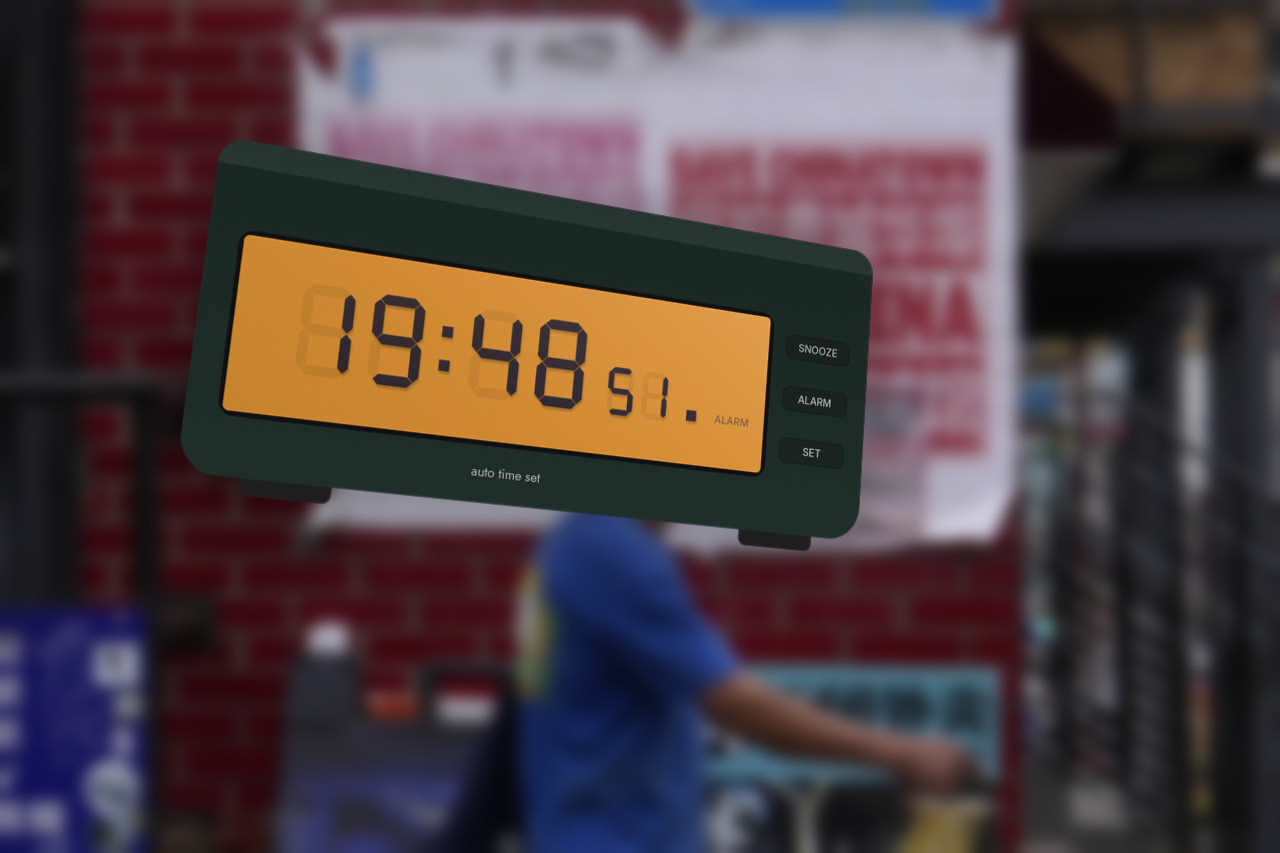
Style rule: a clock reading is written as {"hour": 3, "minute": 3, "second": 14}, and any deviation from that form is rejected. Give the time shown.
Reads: {"hour": 19, "minute": 48, "second": 51}
